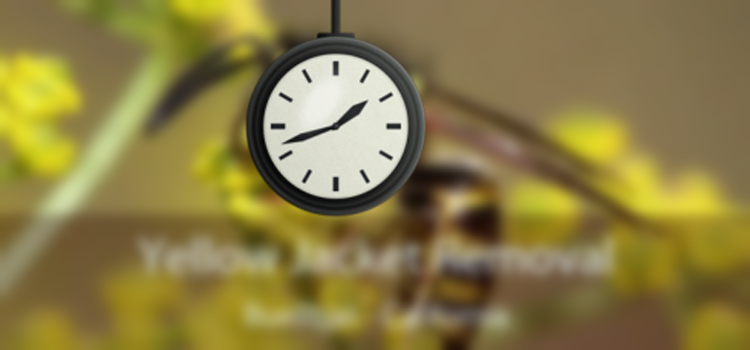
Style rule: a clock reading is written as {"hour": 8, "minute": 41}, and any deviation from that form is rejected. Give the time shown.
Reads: {"hour": 1, "minute": 42}
